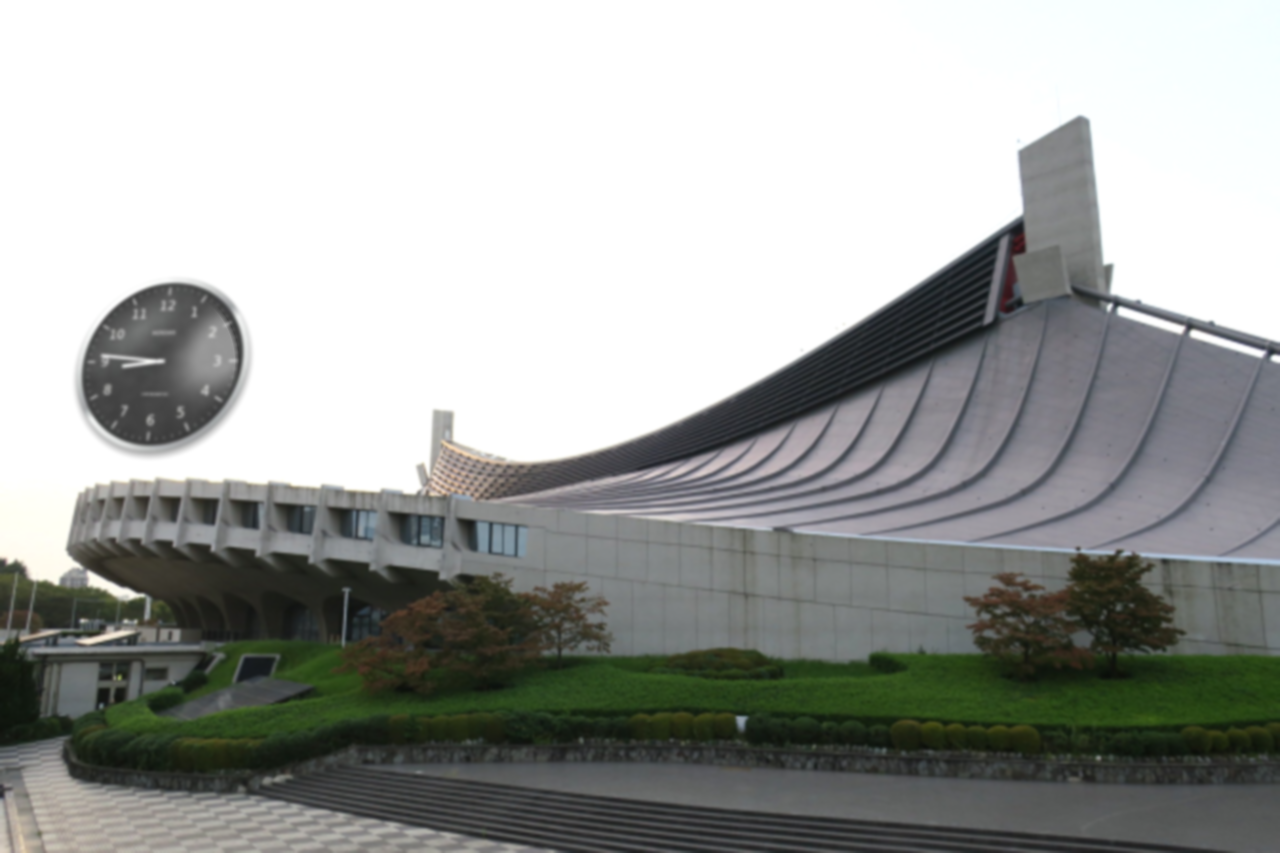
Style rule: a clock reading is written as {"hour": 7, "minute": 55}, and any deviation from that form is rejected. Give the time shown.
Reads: {"hour": 8, "minute": 46}
